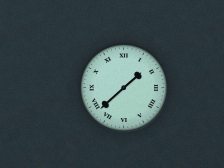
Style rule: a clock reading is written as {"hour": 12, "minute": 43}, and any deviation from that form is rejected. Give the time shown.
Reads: {"hour": 1, "minute": 38}
